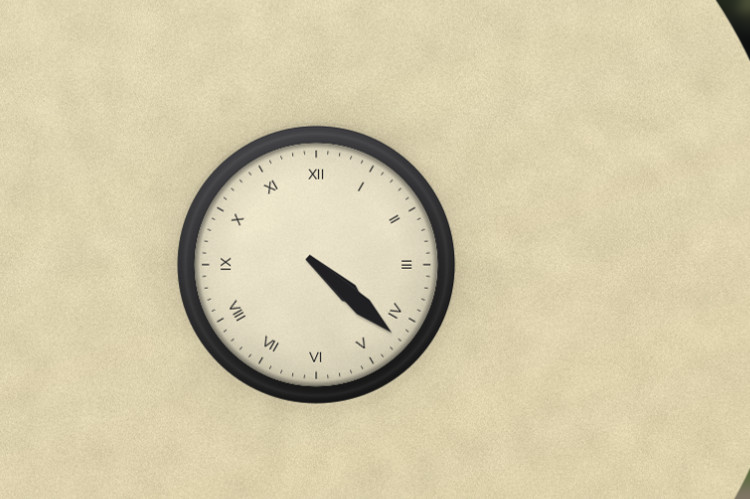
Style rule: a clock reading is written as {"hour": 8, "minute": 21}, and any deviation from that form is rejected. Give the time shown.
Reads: {"hour": 4, "minute": 22}
